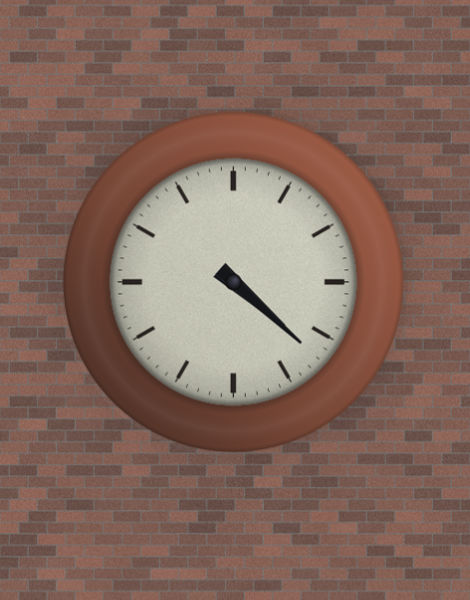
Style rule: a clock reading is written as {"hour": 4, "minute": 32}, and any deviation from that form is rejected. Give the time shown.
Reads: {"hour": 4, "minute": 22}
